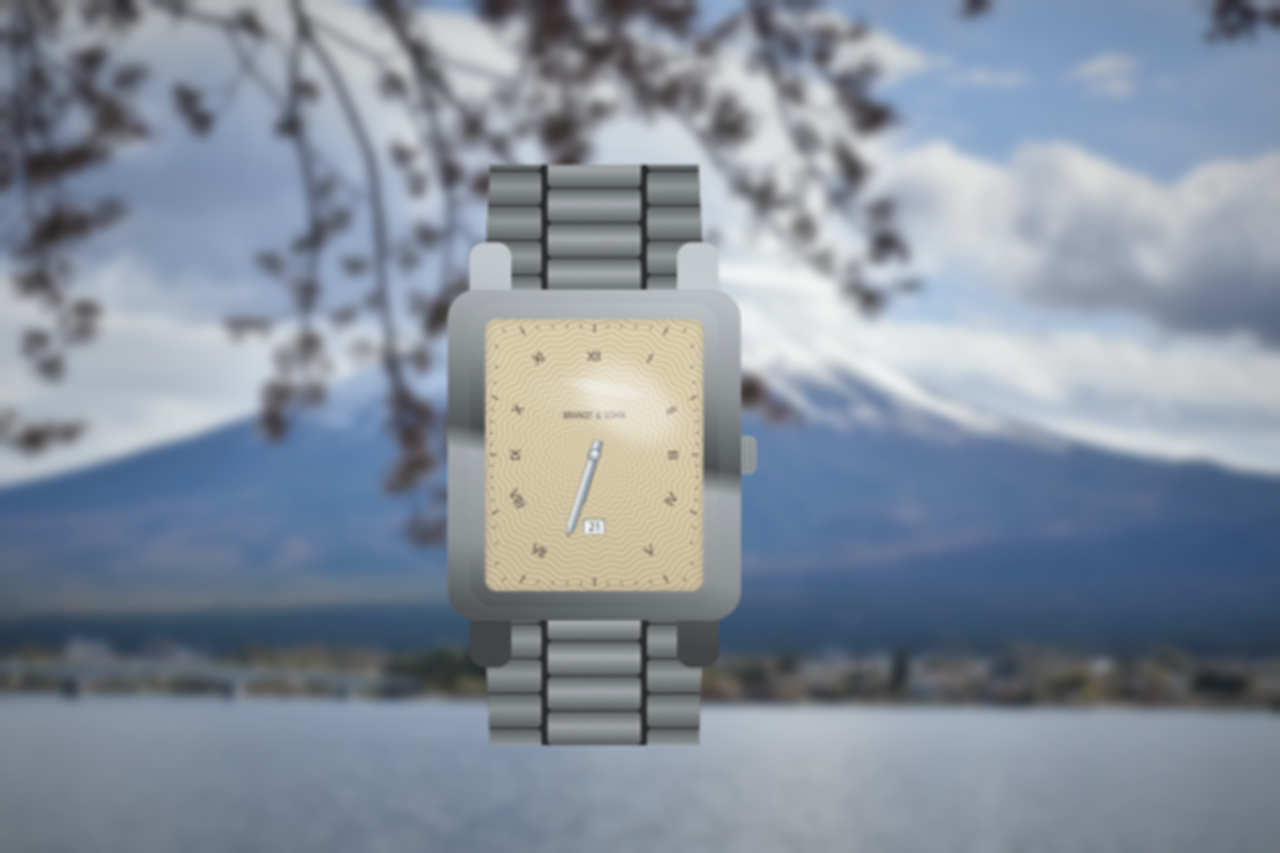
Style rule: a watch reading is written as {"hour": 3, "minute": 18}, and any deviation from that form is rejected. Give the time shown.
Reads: {"hour": 6, "minute": 33}
